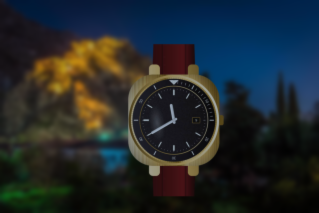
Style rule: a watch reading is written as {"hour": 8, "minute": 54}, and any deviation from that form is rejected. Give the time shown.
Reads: {"hour": 11, "minute": 40}
